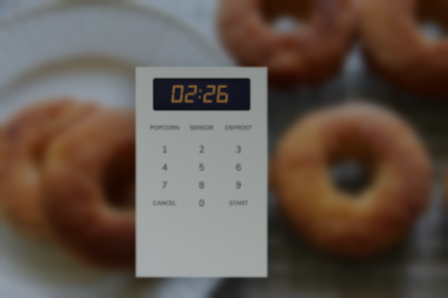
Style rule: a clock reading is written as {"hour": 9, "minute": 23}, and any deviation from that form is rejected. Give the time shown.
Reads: {"hour": 2, "minute": 26}
